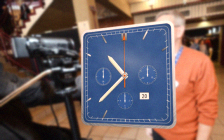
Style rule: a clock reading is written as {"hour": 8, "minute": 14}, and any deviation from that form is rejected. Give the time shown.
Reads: {"hour": 10, "minute": 38}
